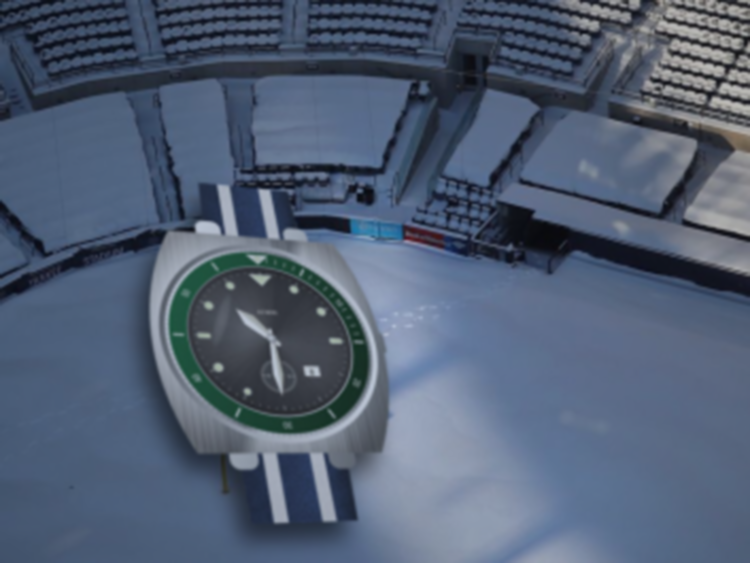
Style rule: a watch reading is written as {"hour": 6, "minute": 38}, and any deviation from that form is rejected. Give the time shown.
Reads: {"hour": 10, "minute": 30}
